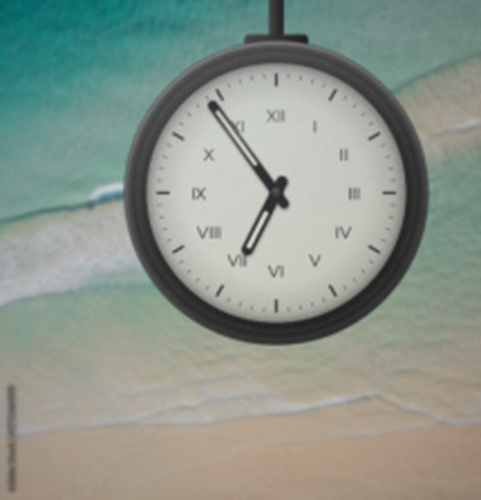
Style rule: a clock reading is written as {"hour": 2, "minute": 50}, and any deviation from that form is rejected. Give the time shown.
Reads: {"hour": 6, "minute": 54}
